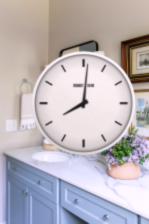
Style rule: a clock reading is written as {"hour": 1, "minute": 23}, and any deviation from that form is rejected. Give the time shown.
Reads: {"hour": 8, "minute": 1}
